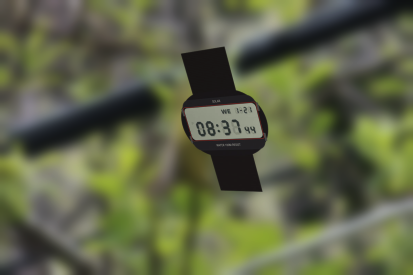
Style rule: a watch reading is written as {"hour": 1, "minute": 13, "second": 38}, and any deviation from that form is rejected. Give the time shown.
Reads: {"hour": 8, "minute": 37, "second": 44}
